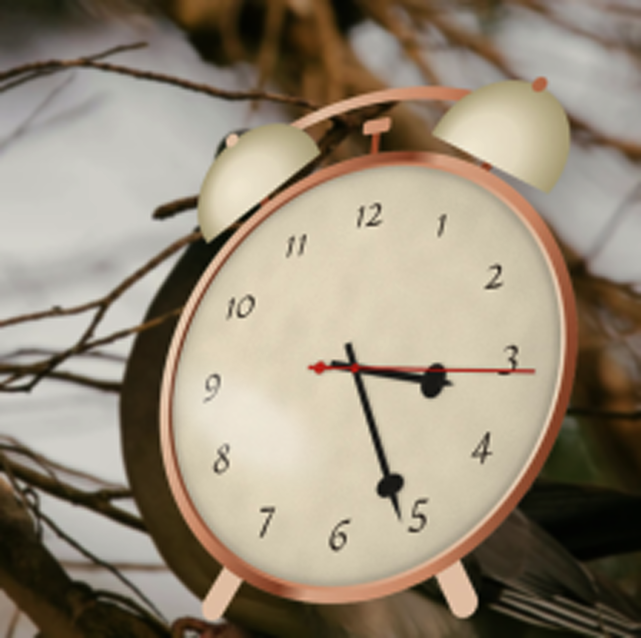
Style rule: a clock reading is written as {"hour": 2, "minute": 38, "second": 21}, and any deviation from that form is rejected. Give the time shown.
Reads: {"hour": 3, "minute": 26, "second": 16}
